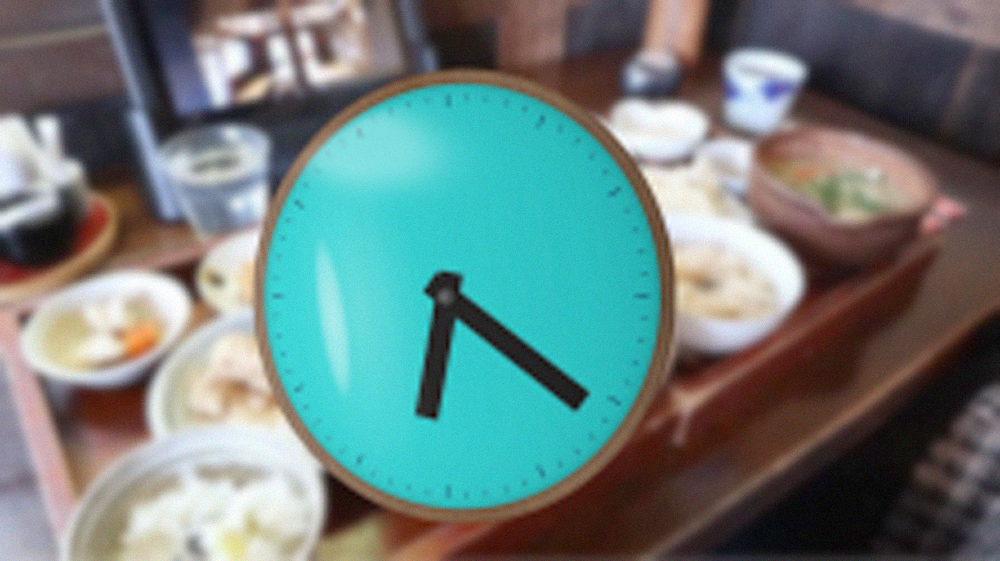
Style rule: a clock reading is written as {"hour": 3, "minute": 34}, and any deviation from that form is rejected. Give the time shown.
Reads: {"hour": 6, "minute": 21}
